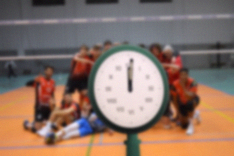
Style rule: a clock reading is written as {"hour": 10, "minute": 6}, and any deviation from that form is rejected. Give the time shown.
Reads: {"hour": 12, "minute": 1}
